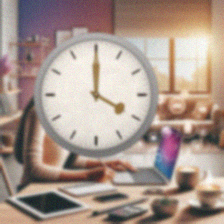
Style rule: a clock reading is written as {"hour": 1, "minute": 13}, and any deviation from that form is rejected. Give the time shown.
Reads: {"hour": 4, "minute": 0}
